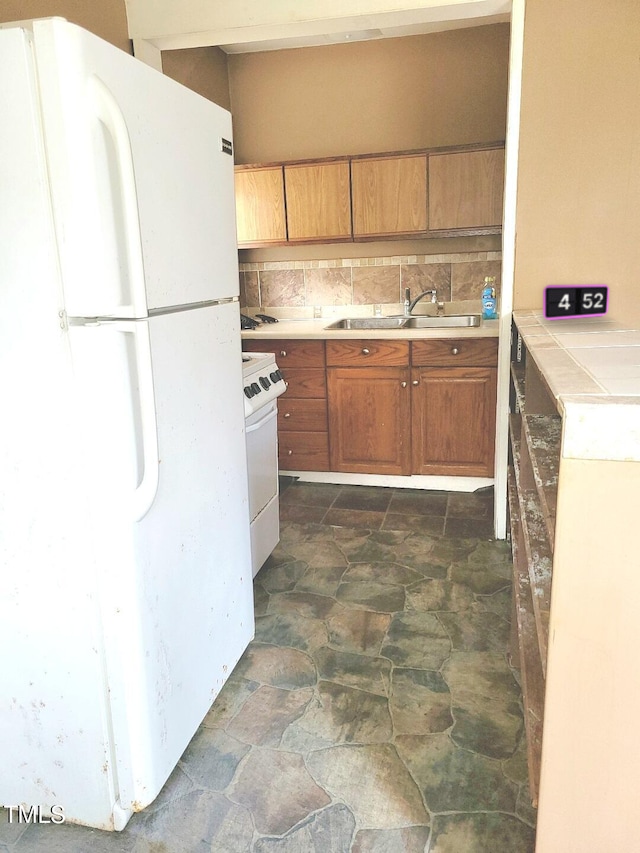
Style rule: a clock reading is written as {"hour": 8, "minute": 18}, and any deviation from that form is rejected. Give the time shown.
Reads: {"hour": 4, "minute": 52}
